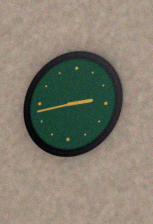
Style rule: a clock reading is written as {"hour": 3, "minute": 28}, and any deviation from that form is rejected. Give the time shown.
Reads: {"hour": 2, "minute": 43}
